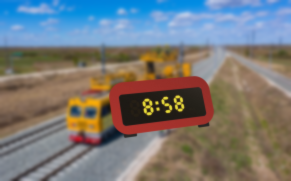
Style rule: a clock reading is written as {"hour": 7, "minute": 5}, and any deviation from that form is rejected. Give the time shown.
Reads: {"hour": 8, "minute": 58}
